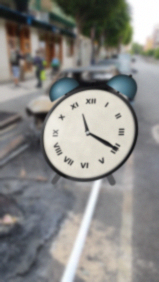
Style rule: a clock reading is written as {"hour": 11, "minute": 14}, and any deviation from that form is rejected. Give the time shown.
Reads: {"hour": 11, "minute": 20}
